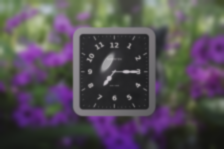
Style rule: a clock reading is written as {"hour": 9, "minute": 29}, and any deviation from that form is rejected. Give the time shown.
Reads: {"hour": 7, "minute": 15}
